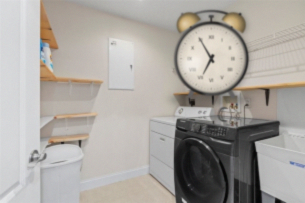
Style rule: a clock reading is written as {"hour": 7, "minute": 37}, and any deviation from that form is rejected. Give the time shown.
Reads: {"hour": 6, "minute": 55}
